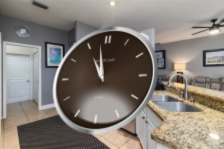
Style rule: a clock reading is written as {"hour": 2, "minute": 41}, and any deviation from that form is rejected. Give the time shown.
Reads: {"hour": 10, "minute": 58}
